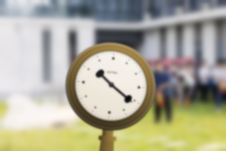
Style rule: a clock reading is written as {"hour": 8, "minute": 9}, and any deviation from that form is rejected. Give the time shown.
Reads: {"hour": 10, "minute": 21}
